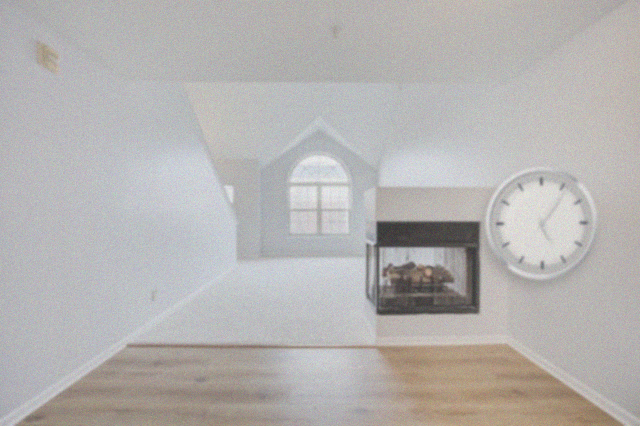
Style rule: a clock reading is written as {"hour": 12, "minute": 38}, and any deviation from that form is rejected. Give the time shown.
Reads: {"hour": 5, "minute": 6}
